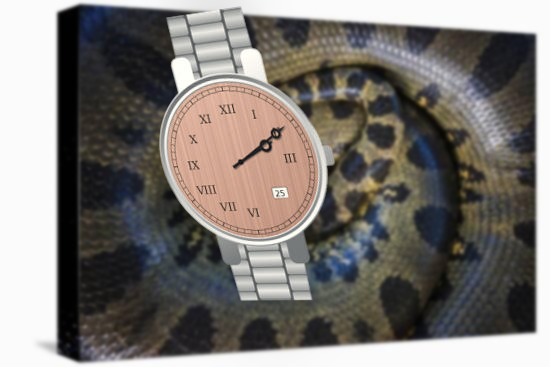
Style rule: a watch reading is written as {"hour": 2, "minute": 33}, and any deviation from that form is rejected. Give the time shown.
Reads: {"hour": 2, "minute": 10}
